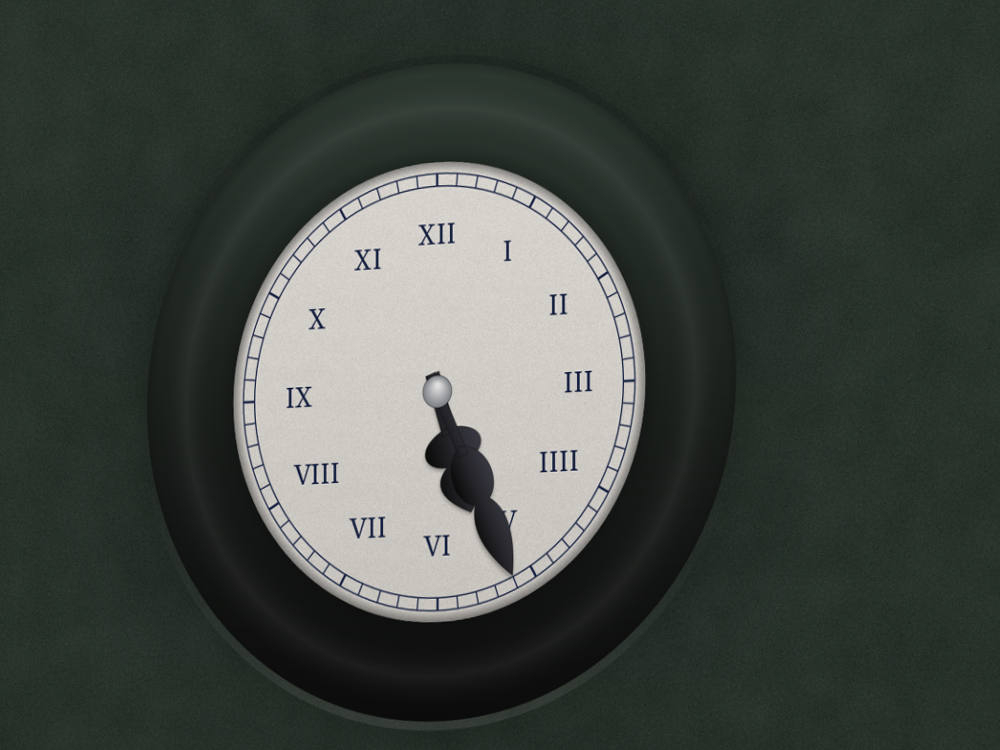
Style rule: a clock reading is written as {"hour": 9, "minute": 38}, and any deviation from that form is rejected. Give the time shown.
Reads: {"hour": 5, "minute": 26}
